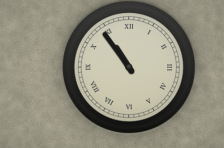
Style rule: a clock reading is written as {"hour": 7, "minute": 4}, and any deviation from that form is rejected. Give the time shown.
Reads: {"hour": 10, "minute": 54}
